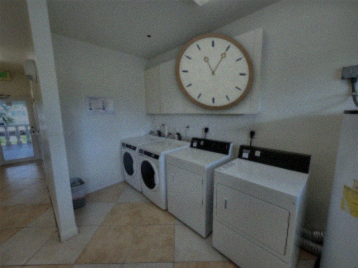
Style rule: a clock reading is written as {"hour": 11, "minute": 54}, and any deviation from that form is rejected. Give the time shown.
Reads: {"hour": 11, "minute": 5}
